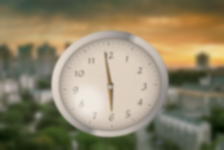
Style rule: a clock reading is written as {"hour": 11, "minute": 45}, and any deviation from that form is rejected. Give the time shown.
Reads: {"hour": 5, "minute": 59}
